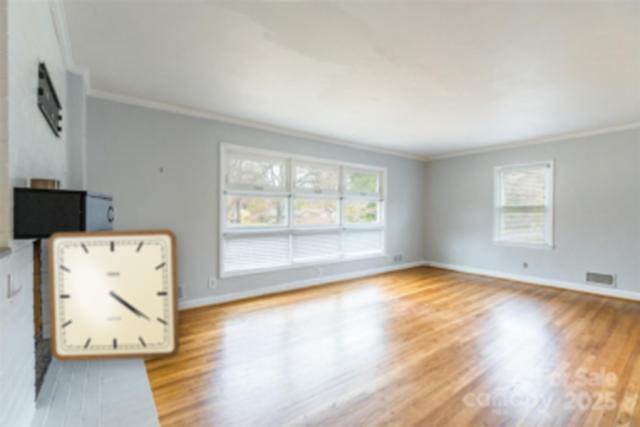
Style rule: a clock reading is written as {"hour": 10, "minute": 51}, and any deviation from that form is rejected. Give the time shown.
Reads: {"hour": 4, "minute": 21}
